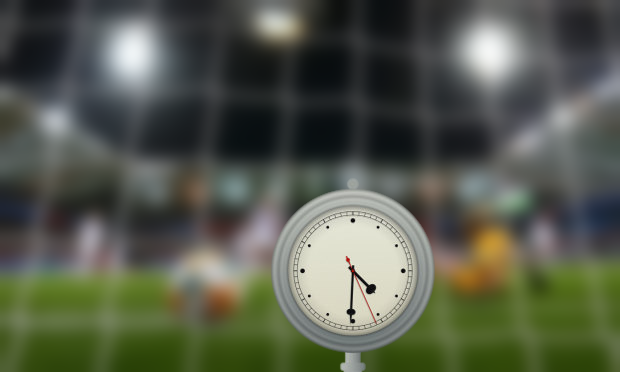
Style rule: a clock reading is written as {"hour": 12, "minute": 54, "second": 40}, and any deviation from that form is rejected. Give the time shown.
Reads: {"hour": 4, "minute": 30, "second": 26}
